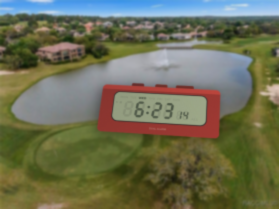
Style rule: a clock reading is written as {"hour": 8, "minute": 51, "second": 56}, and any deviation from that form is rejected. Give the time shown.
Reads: {"hour": 6, "minute": 23, "second": 14}
